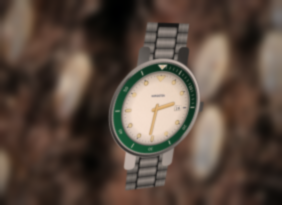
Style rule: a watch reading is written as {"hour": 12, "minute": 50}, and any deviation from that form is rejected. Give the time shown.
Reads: {"hour": 2, "minute": 31}
